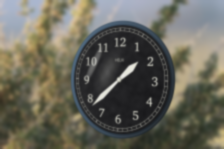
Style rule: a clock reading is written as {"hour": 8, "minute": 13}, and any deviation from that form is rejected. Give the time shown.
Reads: {"hour": 1, "minute": 38}
